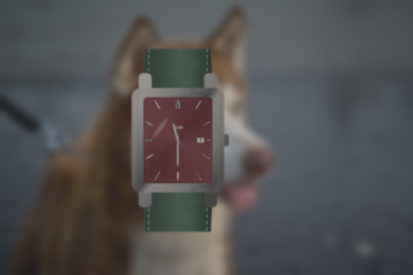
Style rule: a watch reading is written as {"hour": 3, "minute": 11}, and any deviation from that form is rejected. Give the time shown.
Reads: {"hour": 11, "minute": 30}
